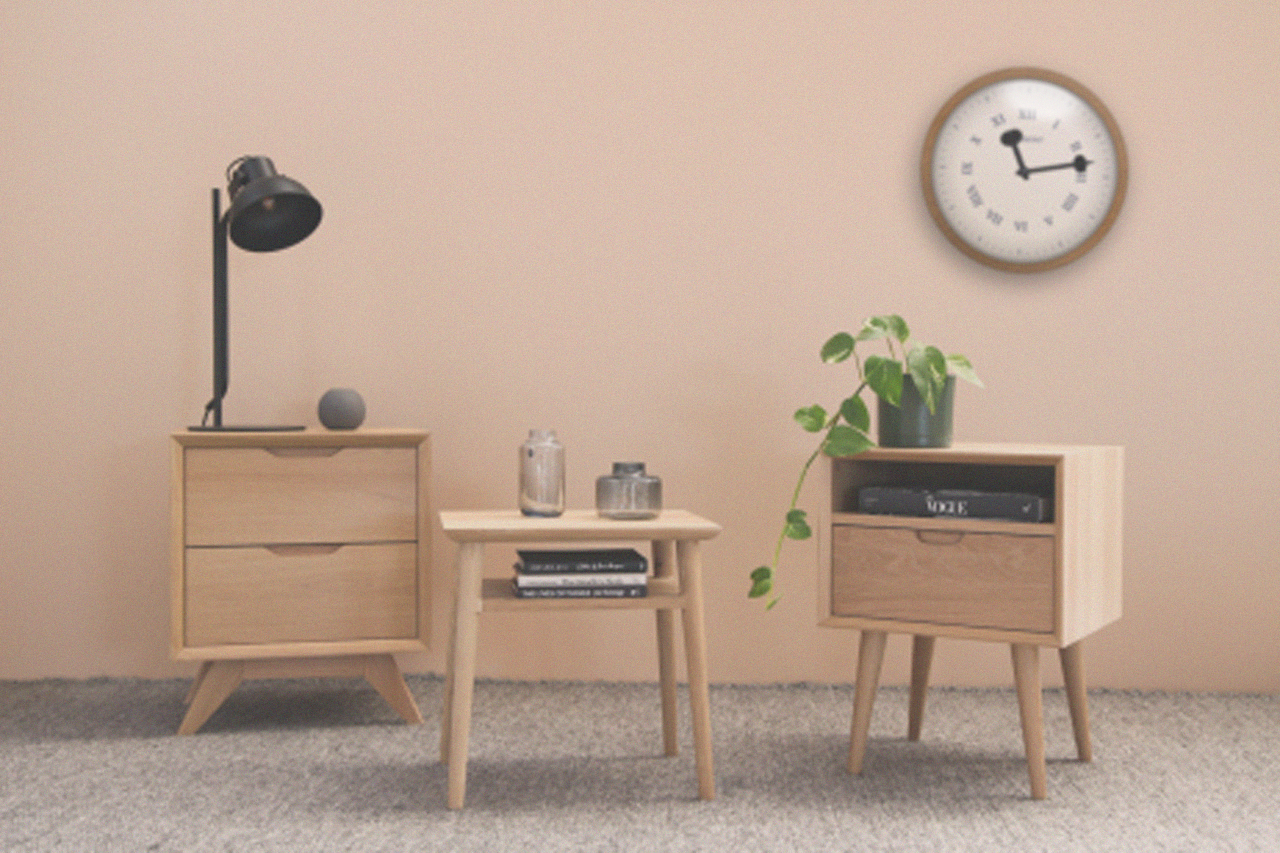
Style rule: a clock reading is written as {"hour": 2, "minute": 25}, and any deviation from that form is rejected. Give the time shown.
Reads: {"hour": 11, "minute": 13}
